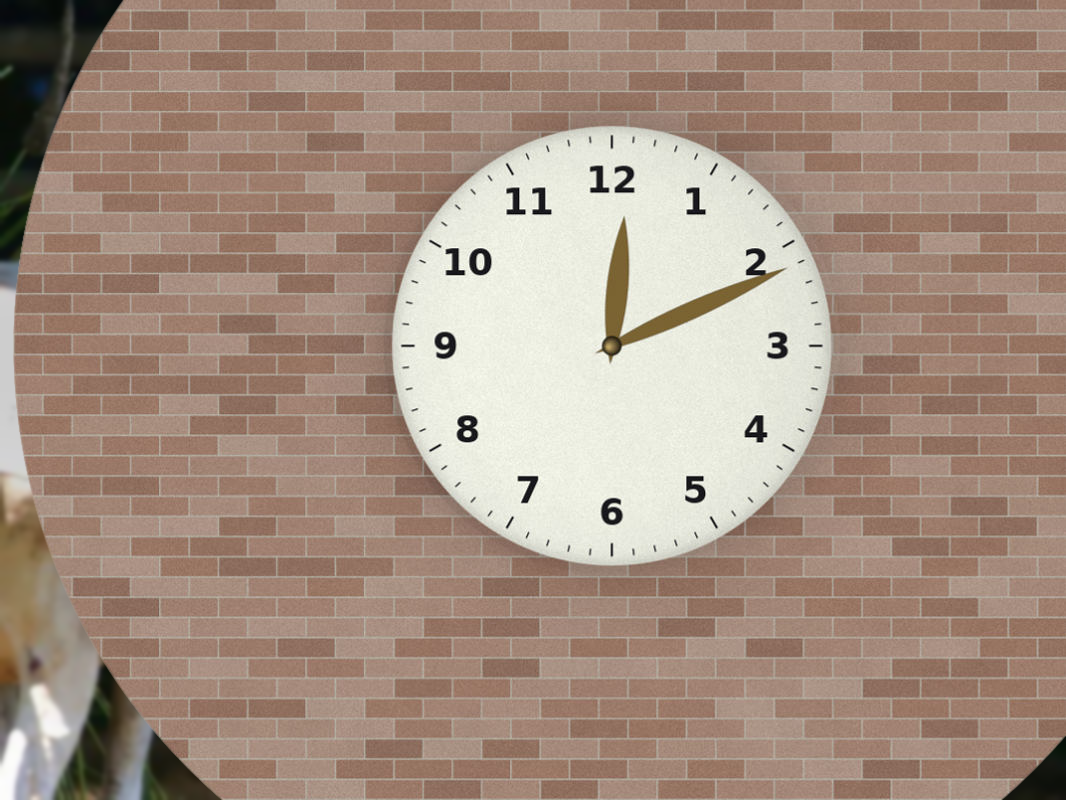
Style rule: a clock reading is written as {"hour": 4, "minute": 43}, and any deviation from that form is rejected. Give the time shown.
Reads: {"hour": 12, "minute": 11}
